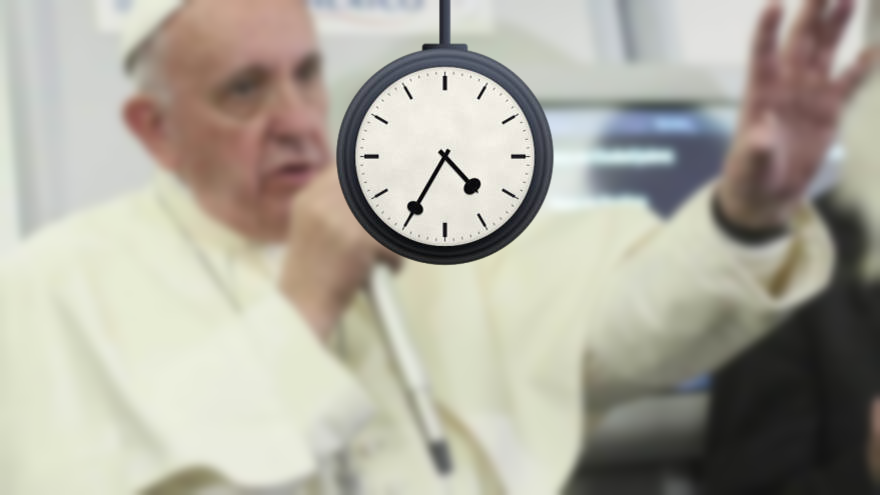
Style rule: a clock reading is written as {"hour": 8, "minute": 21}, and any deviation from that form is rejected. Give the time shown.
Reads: {"hour": 4, "minute": 35}
